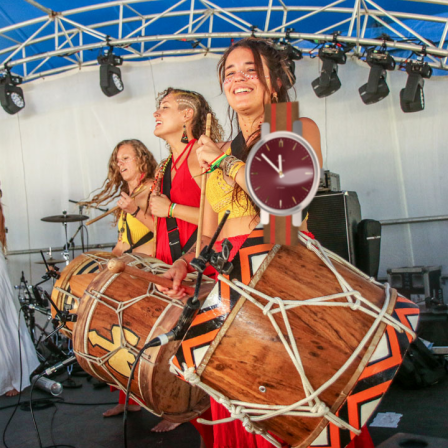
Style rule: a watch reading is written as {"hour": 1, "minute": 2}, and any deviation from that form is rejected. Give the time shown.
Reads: {"hour": 11, "minute": 52}
